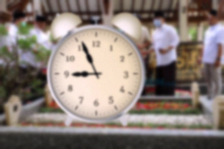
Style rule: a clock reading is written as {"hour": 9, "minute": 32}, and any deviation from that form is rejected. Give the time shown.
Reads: {"hour": 8, "minute": 56}
